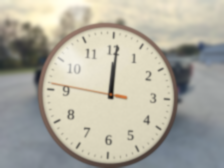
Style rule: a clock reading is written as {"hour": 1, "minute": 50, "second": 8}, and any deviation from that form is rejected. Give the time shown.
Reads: {"hour": 12, "minute": 0, "second": 46}
